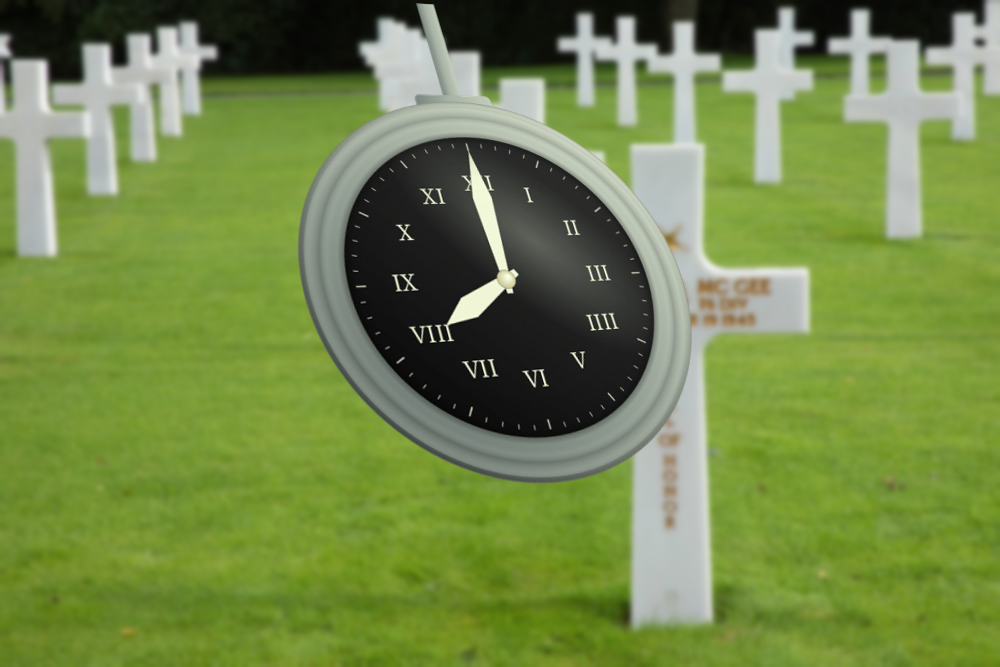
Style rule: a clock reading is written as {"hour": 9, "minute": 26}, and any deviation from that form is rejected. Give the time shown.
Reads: {"hour": 8, "minute": 0}
